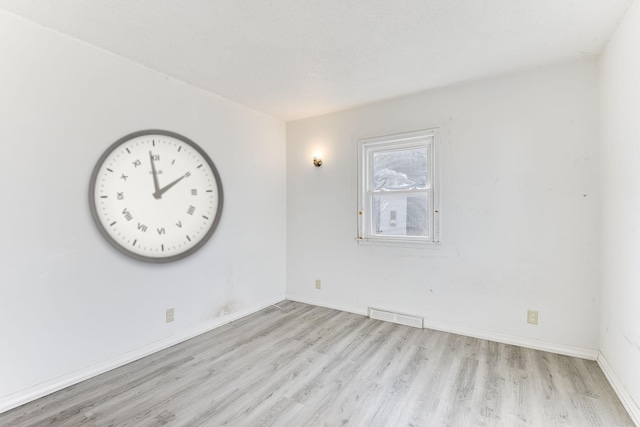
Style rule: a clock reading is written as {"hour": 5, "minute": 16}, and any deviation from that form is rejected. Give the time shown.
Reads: {"hour": 1, "minute": 59}
